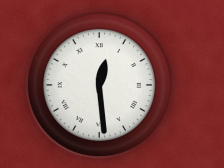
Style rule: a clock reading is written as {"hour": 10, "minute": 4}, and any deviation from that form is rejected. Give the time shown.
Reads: {"hour": 12, "minute": 29}
